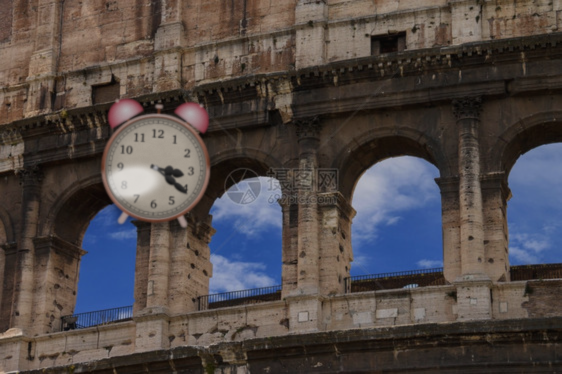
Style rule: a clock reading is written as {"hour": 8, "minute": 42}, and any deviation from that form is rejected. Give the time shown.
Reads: {"hour": 3, "minute": 21}
